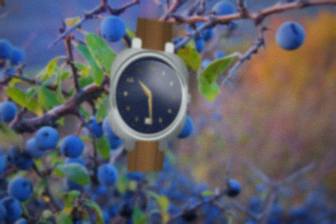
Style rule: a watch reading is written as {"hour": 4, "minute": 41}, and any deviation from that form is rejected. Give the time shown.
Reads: {"hour": 10, "minute": 29}
